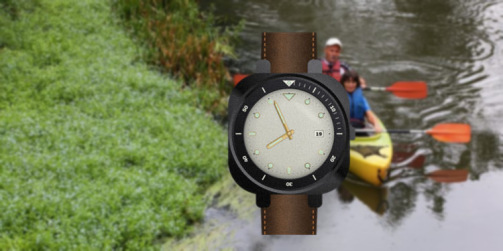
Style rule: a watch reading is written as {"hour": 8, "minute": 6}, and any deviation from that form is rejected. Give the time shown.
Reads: {"hour": 7, "minute": 56}
